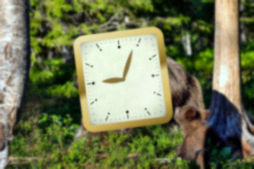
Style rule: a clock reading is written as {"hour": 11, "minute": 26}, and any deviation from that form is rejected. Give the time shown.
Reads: {"hour": 9, "minute": 4}
